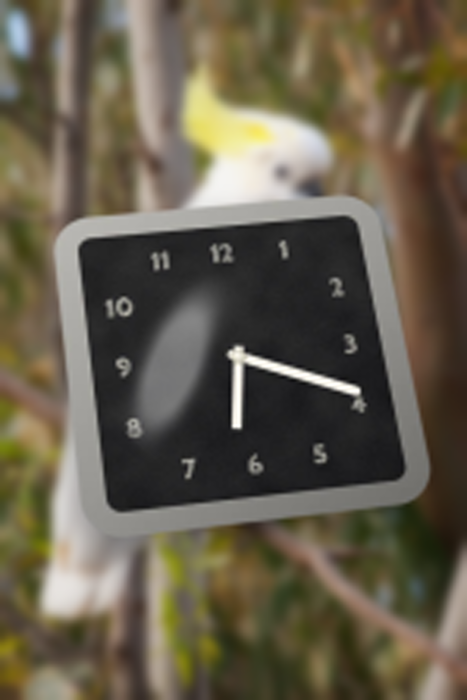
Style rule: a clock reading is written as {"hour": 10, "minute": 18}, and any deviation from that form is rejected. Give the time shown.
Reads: {"hour": 6, "minute": 19}
